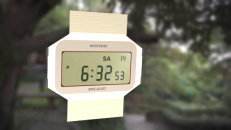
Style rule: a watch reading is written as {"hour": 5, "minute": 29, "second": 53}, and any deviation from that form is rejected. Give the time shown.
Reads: {"hour": 6, "minute": 32, "second": 53}
